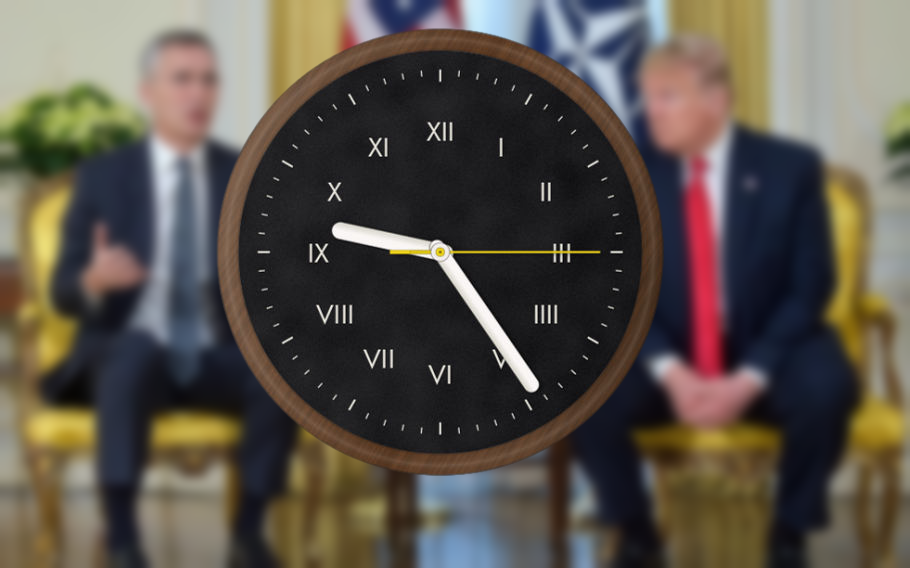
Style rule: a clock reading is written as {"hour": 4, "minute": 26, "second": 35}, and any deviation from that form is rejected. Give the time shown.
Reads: {"hour": 9, "minute": 24, "second": 15}
